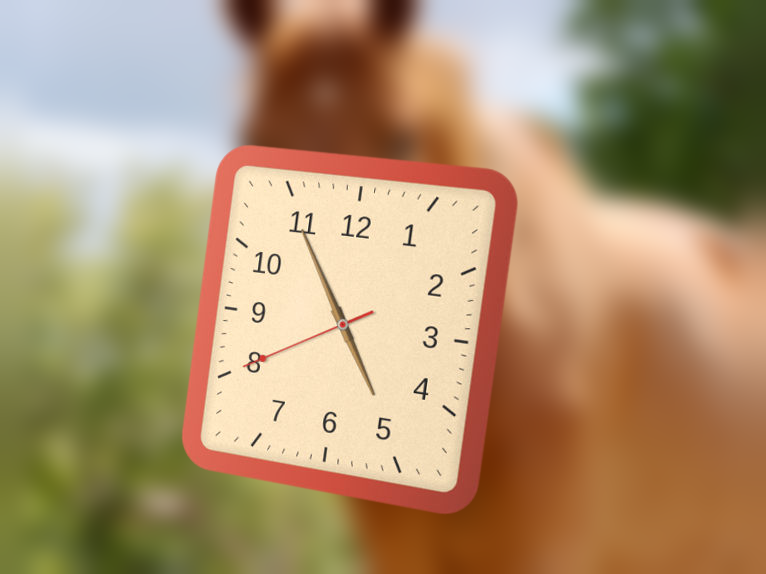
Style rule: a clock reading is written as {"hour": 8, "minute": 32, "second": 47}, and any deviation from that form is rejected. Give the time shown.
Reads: {"hour": 4, "minute": 54, "second": 40}
